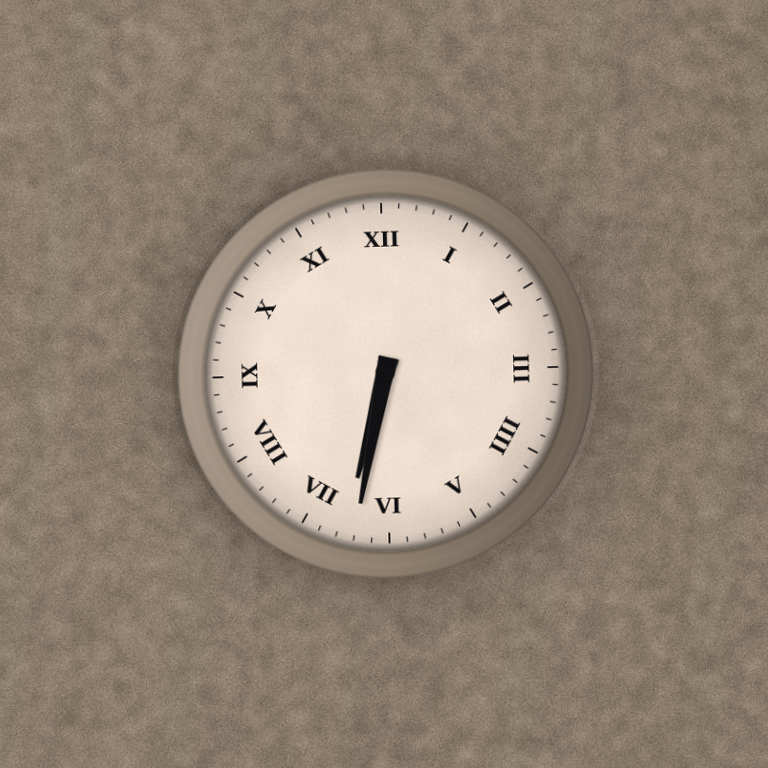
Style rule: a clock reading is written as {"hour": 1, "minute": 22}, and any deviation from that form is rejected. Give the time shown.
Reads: {"hour": 6, "minute": 32}
